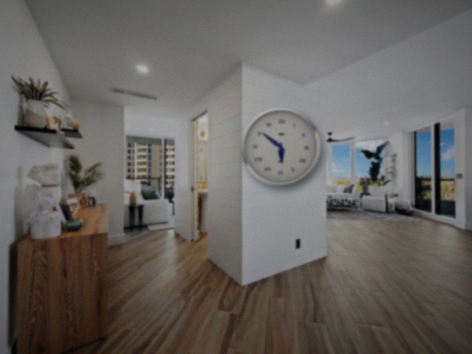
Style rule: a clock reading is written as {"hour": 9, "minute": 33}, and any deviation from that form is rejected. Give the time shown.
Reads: {"hour": 5, "minute": 51}
